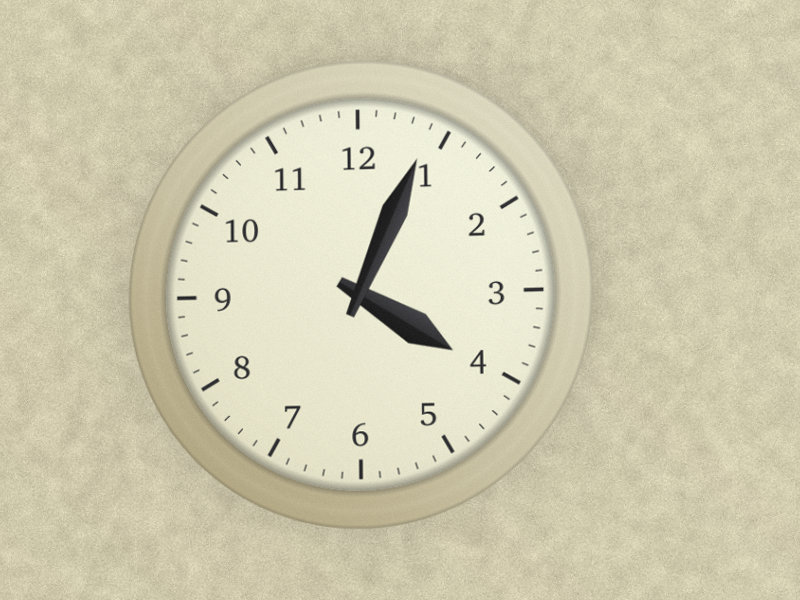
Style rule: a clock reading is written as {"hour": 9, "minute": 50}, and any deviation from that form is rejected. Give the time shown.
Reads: {"hour": 4, "minute": 4}
